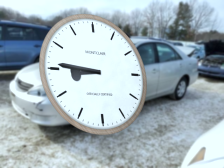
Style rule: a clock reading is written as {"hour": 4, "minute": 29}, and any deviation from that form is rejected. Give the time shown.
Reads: {"hour": 8, "minute": 46}
